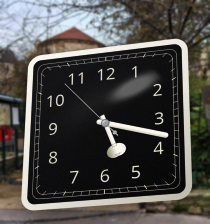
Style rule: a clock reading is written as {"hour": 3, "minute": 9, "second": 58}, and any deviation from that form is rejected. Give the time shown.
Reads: {"hour": 5, "minute": 17, "second": 53}
